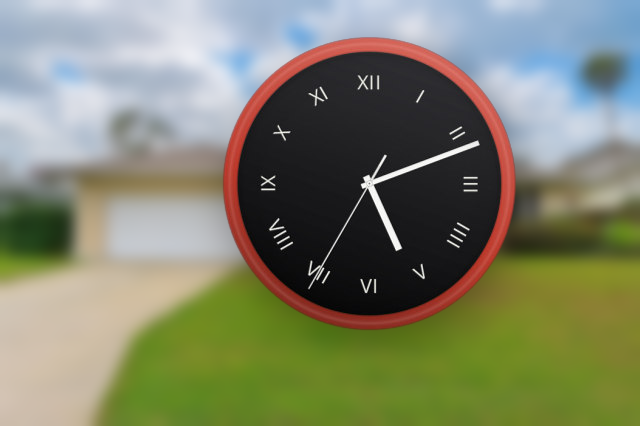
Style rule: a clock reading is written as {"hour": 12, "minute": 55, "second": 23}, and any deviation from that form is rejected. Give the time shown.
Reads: {"hour": 5, "minute": 11, "second": 35}
